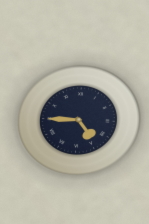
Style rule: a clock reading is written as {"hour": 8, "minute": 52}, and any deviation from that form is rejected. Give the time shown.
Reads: {"hour": 4, "minute": 45}
